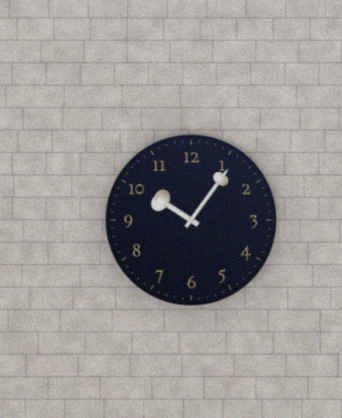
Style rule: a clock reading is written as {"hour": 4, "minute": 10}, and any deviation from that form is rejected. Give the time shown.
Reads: {"hour": 10, "minute": 6}
